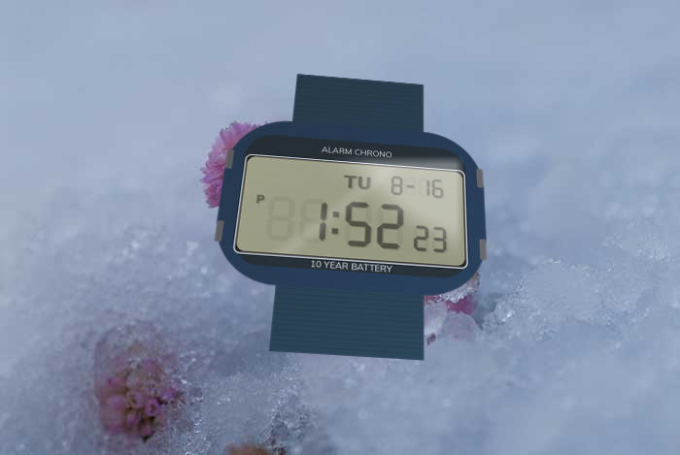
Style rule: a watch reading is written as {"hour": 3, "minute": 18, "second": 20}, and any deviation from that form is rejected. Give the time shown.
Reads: {"hour": 1, "minute": 52, "second": 23}
